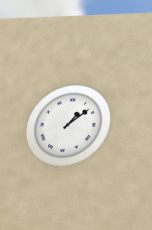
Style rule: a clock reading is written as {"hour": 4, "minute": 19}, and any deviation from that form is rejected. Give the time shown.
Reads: {"hour": 1, "minute": 8}
